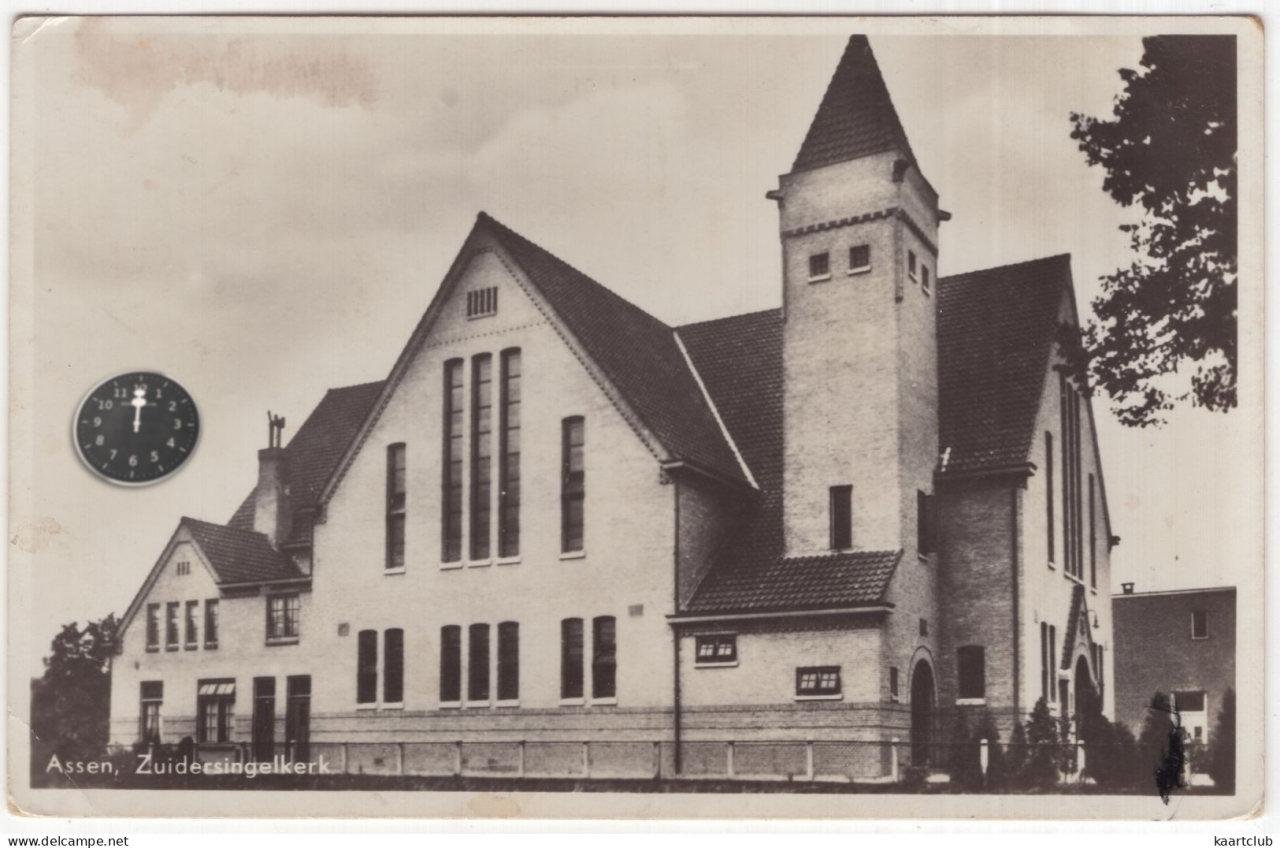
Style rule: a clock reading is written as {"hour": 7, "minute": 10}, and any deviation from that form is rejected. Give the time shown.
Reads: {"hour": 12, "minute": 0}
